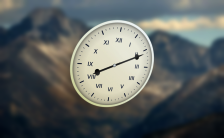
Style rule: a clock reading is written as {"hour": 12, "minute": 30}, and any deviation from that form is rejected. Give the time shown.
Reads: {"hour": 8, "minute": 11}
